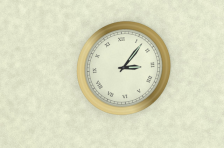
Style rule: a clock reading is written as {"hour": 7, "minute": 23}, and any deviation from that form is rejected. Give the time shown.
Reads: {"hour": 3, "minute": 7}
